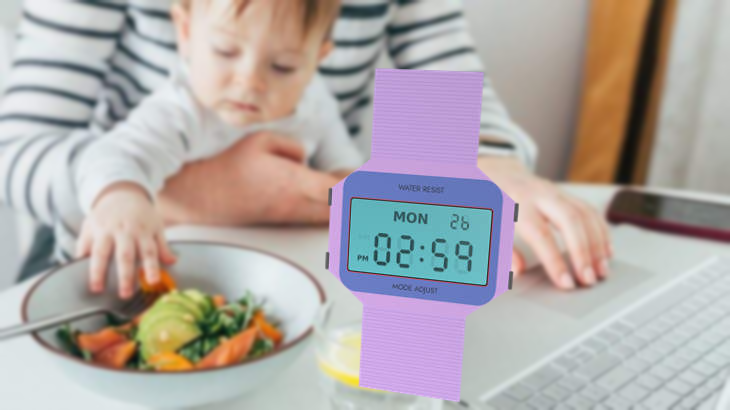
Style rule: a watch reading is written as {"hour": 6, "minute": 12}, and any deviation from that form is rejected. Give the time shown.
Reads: {"hour": 2, "minute": 59}
